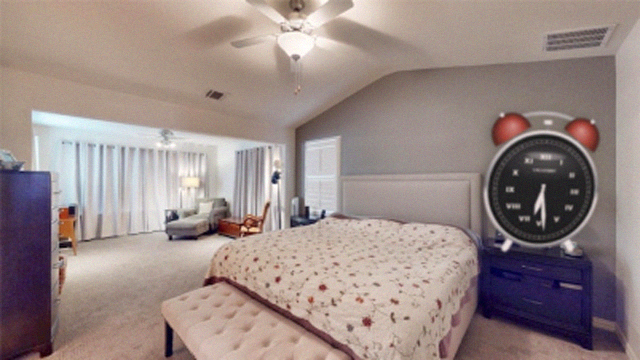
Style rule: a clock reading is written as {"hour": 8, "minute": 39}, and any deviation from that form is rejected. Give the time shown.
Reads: {"hour": 6, "minute": 29}
